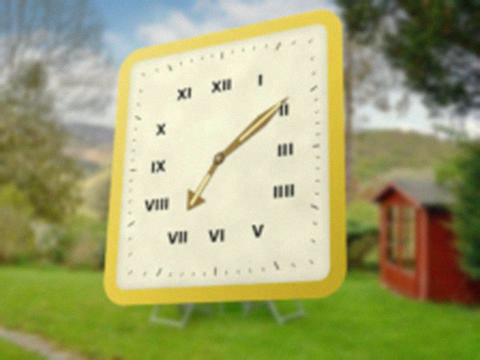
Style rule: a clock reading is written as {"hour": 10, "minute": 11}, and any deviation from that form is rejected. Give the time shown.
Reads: {"hour": 7, "minute": 9}
